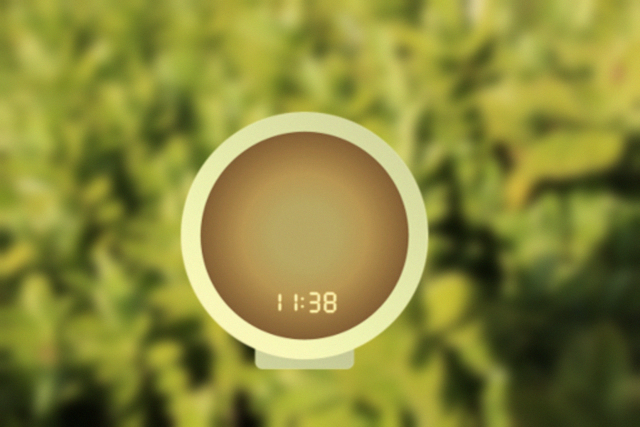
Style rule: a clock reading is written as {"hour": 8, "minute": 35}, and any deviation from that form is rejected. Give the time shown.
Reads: {"hour": 11, "minute": 38}
